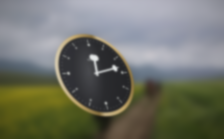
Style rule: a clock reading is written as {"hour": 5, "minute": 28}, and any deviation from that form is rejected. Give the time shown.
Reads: {"hour": 12, "minute": 13}
